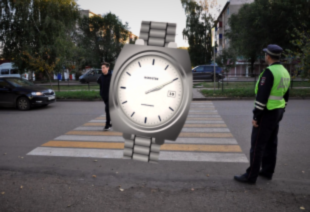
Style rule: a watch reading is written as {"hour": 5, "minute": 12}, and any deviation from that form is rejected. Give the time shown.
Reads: {"hour": 2, "minute": 10}
